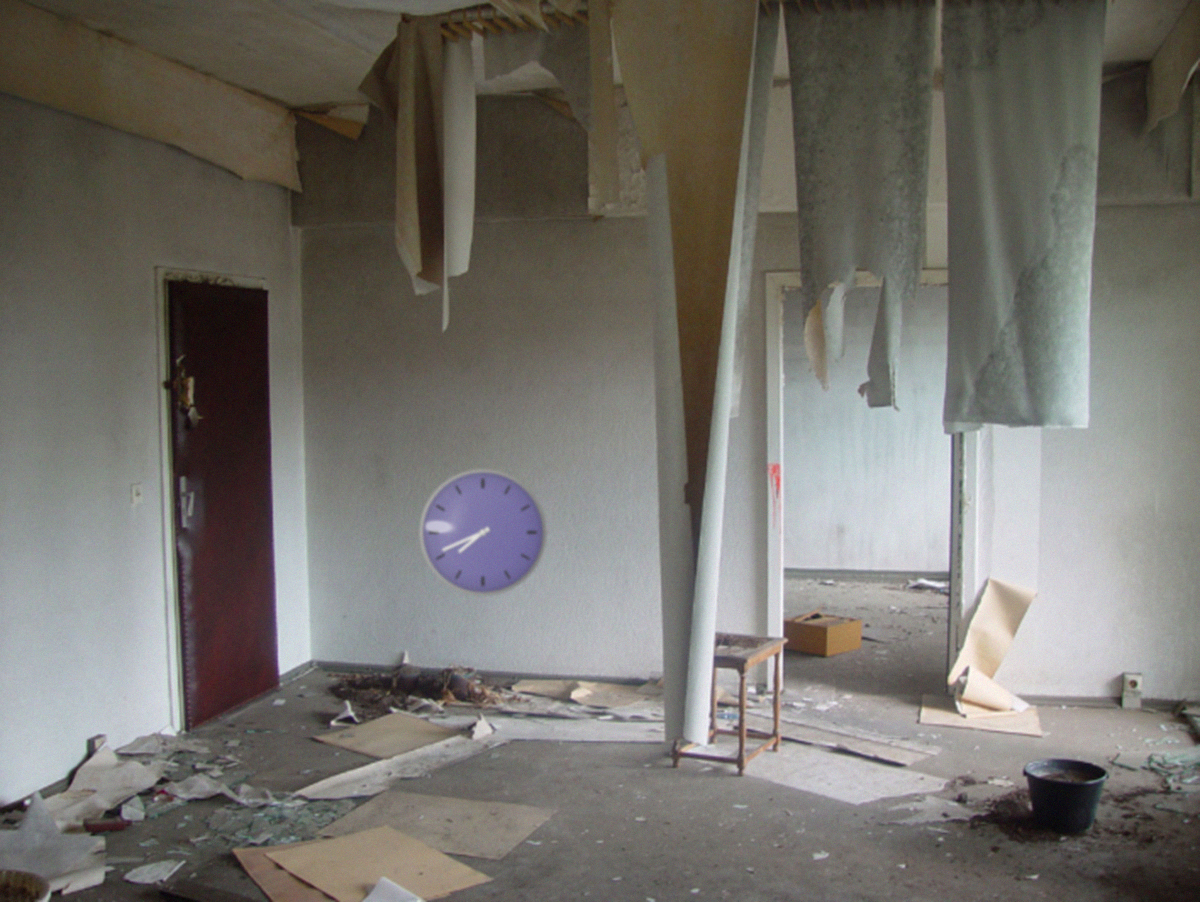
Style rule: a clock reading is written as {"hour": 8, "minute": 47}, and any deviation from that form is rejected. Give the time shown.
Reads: {"hour": 7, "minute": 41}
